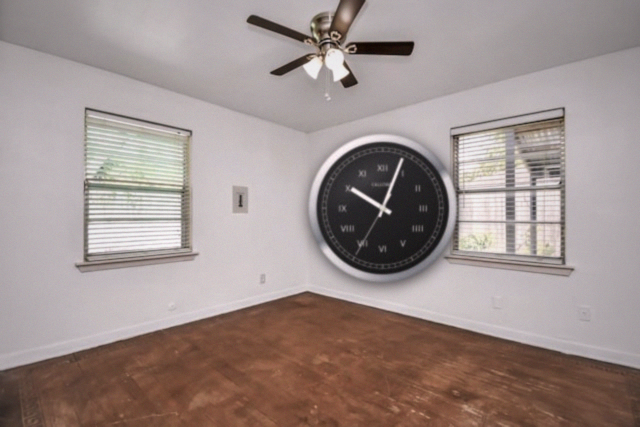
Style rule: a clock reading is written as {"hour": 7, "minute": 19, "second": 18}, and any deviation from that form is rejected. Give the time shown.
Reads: {"hour": 10, "minute": 3, "second": 35}
